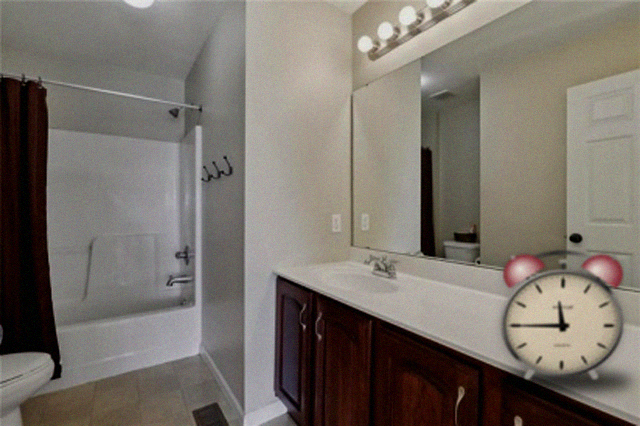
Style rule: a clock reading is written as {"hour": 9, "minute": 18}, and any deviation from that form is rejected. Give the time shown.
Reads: {"hour": 11, "minute": 45}
